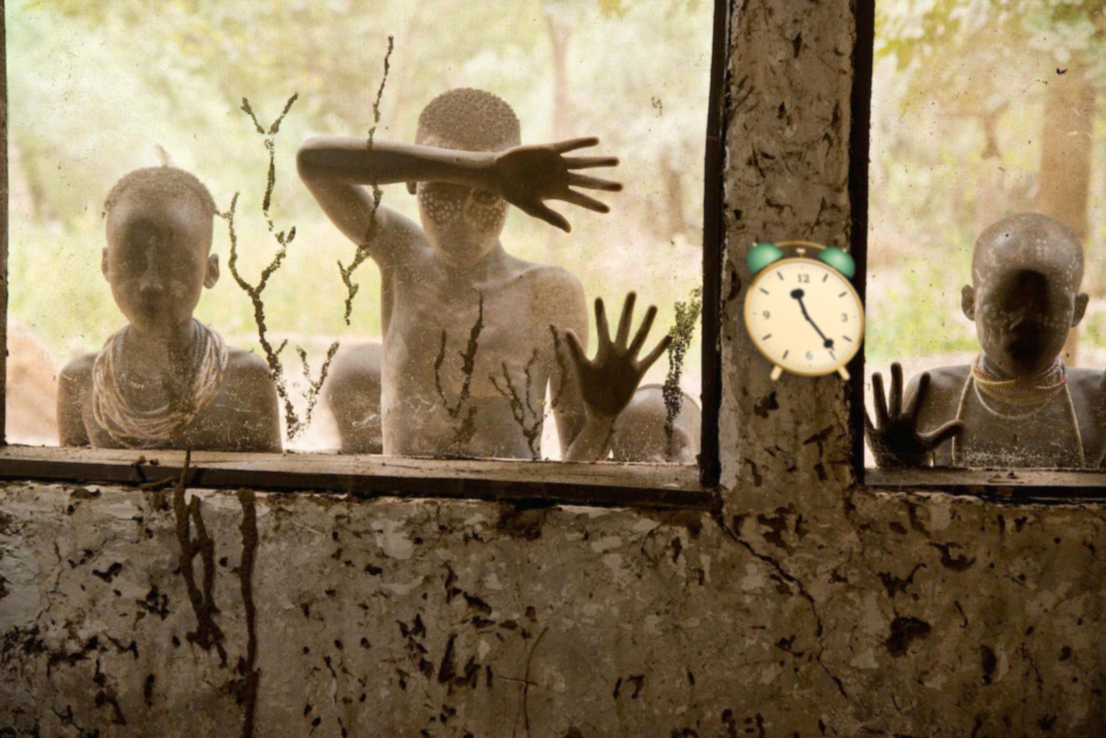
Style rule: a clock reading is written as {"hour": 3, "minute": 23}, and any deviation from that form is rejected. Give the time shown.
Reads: {"hour": 11, "minute": 24}
